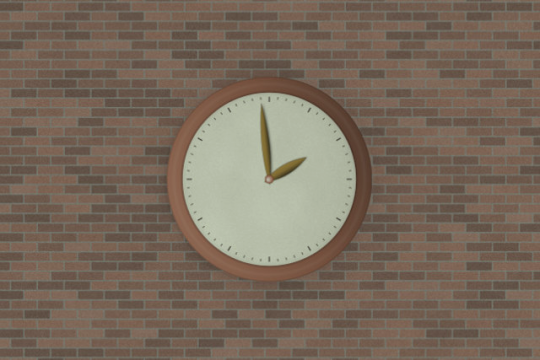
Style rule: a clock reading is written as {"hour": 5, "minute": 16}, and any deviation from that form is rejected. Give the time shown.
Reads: {"hour": 1, "minute": 59}
